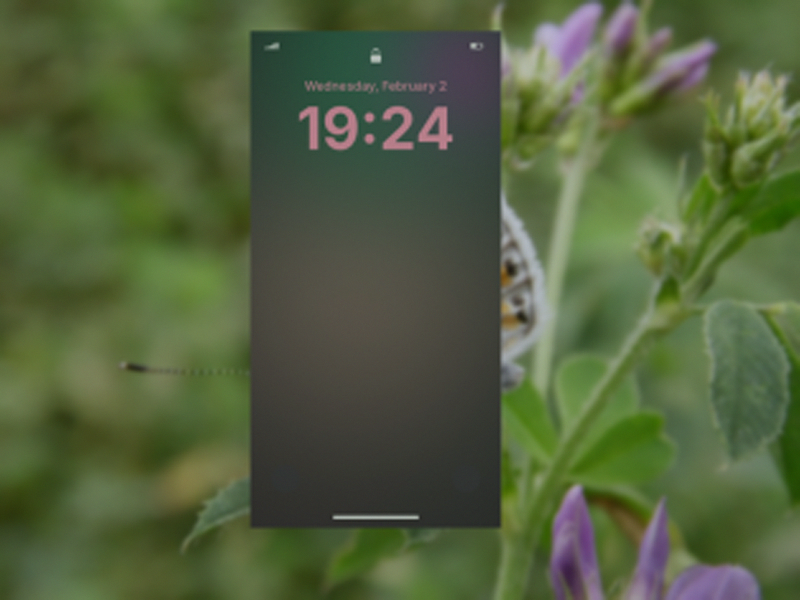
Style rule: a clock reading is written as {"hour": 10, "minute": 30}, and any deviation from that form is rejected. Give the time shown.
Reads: {"hour": 19, "minute": 24}
